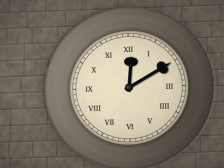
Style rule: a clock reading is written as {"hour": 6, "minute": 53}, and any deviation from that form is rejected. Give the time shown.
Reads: {"hour": 12, "minute": 10}
